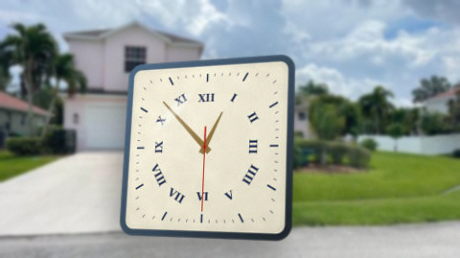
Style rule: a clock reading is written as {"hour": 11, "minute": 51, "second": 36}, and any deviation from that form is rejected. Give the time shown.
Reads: {"hour": 12, "minute": 52, "second": 30}
